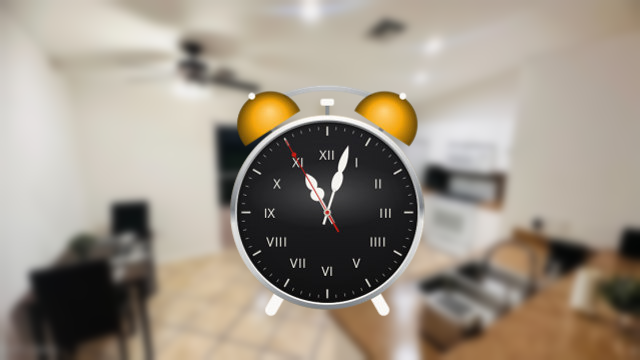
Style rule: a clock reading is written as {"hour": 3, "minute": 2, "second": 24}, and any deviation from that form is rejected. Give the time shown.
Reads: {"hour": 11, "minute": 2, "second": 55}
